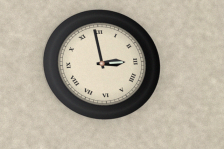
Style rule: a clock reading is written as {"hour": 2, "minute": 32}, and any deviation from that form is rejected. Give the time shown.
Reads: {"hour": 2, "minute": 59}
